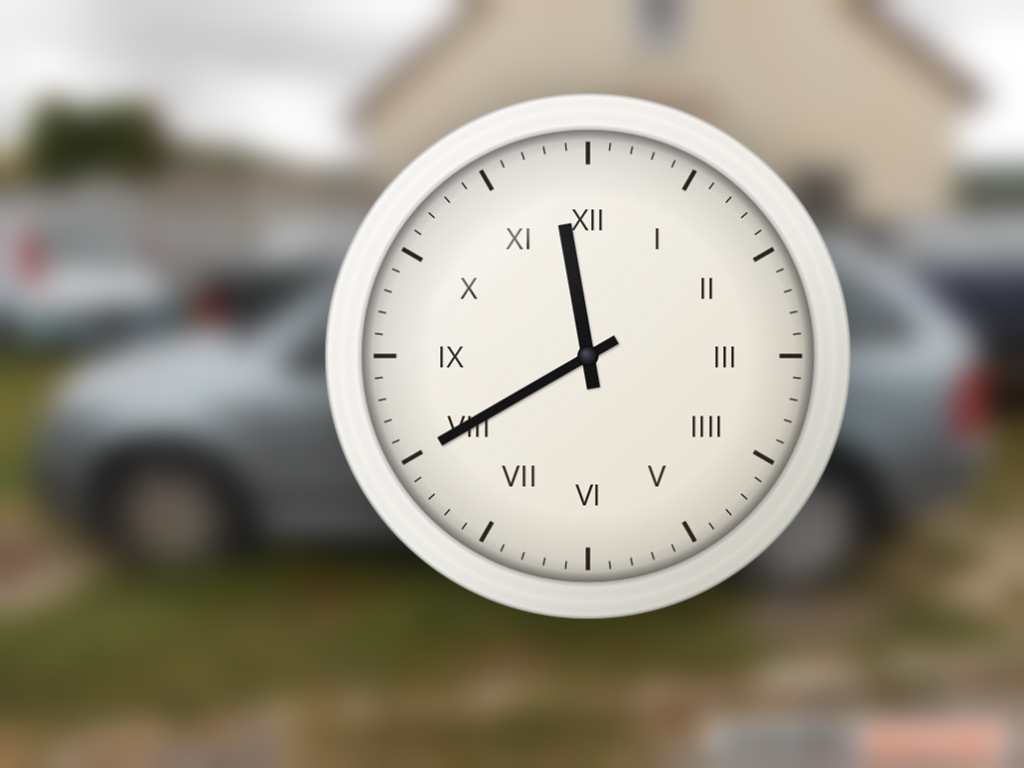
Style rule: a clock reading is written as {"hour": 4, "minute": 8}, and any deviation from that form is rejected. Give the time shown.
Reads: {"hour": 11, "minute": 40}
